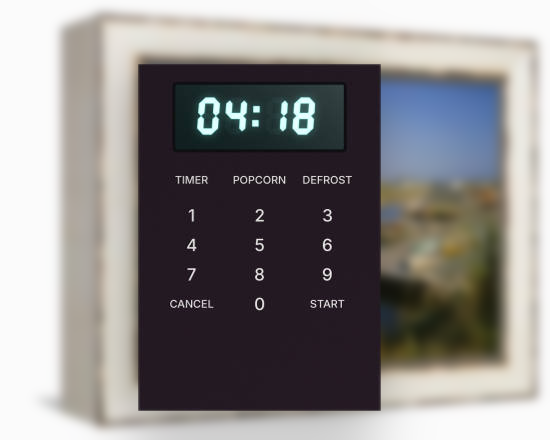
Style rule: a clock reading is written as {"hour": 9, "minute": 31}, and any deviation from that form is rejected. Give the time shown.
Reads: {"hour": 4, "minute": 18}
